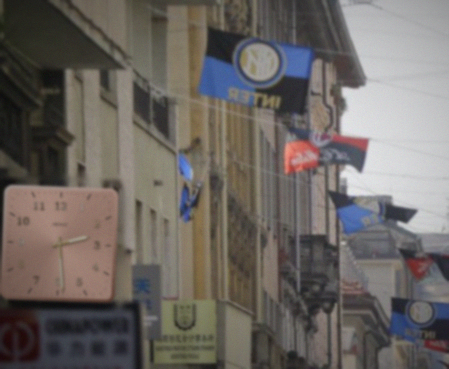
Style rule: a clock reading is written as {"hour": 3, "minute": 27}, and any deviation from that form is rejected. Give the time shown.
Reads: {"hour": 2, "minute": 29}
